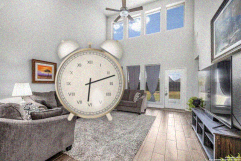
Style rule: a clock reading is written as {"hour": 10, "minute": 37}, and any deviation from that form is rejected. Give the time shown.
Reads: {"hour": 6, "minute": 12}
